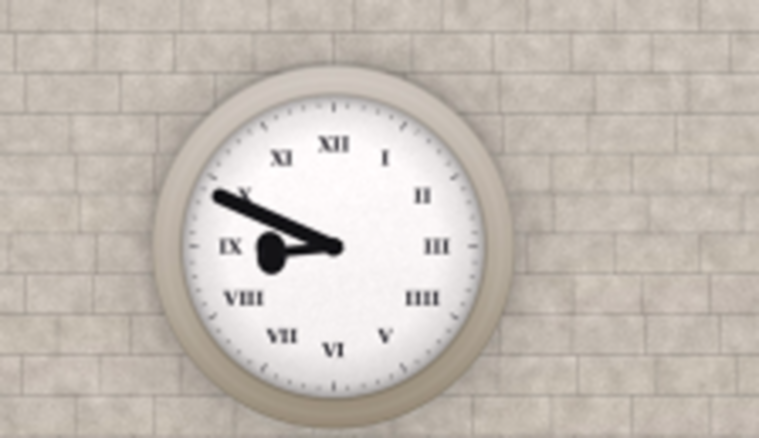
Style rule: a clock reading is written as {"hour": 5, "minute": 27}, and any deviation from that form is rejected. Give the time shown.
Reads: {"hour": 8, "minute": 49}
